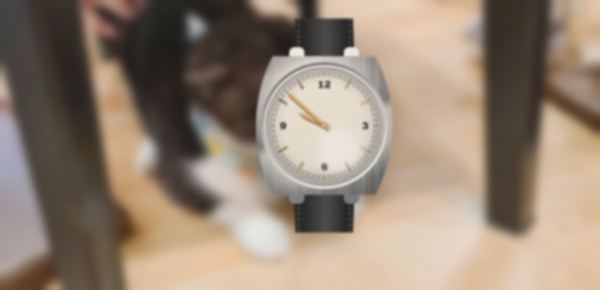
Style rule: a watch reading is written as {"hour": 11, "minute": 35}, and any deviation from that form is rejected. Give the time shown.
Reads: {"hour": 9, "minute": 52}
